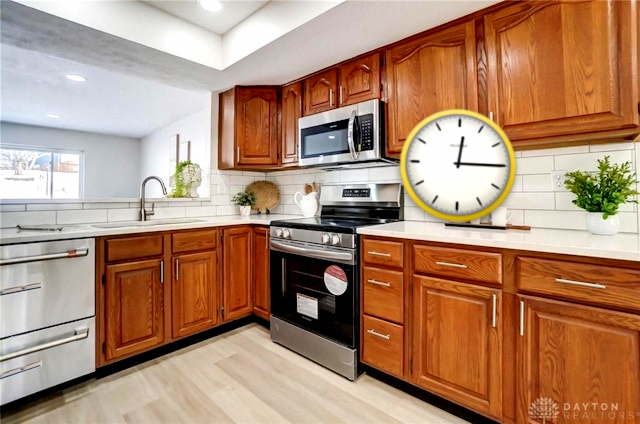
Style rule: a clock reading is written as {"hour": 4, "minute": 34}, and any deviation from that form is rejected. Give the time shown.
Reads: {"hour": 12, "minute": 15}
